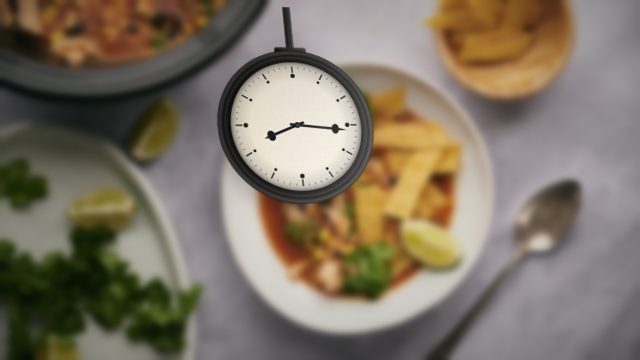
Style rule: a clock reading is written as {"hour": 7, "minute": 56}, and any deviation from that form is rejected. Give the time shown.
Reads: {"hour": 8, "minute": 16}
